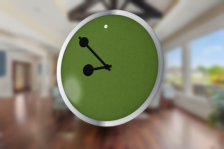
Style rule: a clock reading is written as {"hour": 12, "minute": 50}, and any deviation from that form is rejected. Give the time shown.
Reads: {"hour": 8, "minute": 53}
